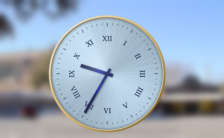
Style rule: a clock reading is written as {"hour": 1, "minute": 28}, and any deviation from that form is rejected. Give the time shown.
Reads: {"hour": 9, "minute": 35}
